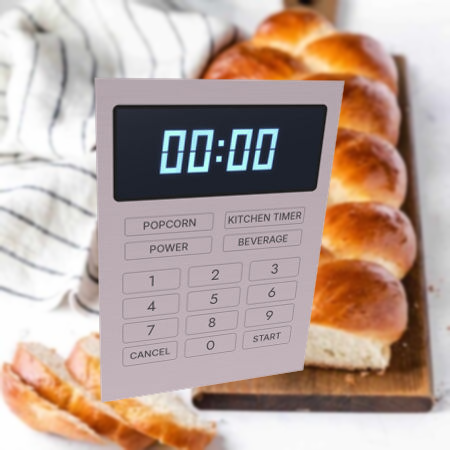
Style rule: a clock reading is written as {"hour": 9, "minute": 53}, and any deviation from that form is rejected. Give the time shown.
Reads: {"hour": 0, "minute": 0}
